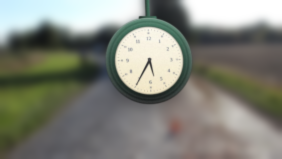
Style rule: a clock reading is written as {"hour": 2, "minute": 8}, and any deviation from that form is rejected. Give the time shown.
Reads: {"hour": 5, "minute": 35}
